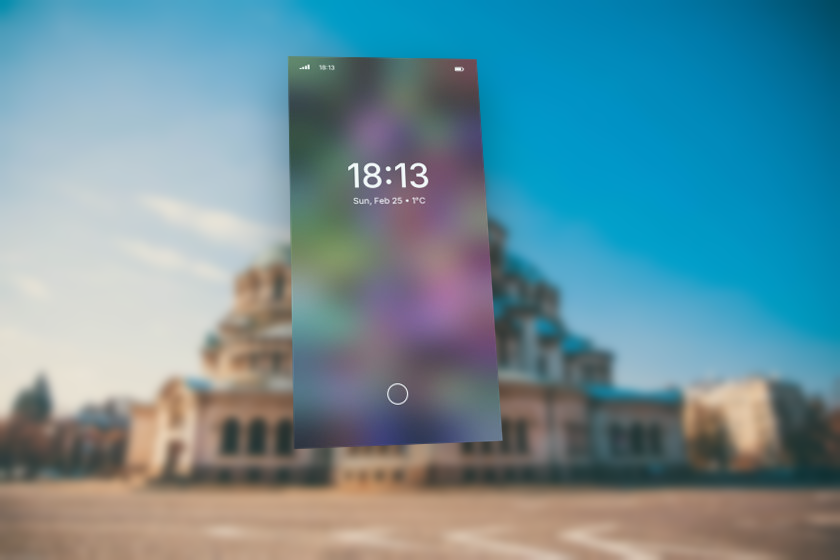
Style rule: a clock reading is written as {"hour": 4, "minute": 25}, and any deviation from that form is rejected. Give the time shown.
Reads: {"hour": 18, "minute": 13}
